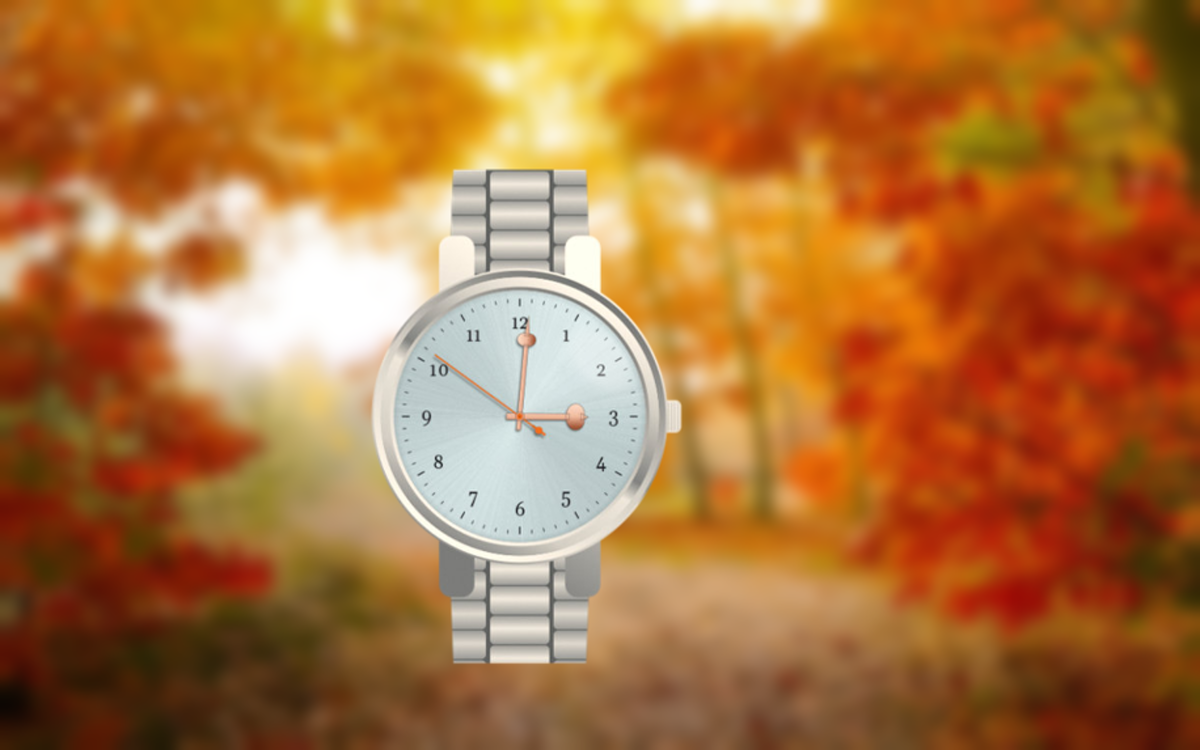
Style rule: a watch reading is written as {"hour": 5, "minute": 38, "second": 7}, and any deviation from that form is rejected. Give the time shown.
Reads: {"hour": 3, "minute": 0, "second": 51}
